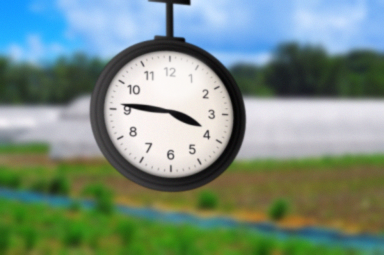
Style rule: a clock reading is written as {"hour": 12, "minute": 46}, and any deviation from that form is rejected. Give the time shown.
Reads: {"hour": 3, "minute": 46}
